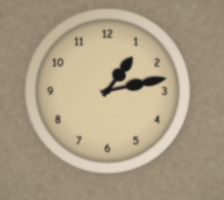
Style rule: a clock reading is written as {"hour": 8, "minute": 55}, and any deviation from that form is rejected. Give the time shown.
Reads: {"hour": 1, "minute": 13}
